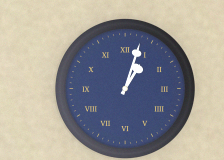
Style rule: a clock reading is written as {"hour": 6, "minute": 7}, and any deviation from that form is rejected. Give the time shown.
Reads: {"hour": 1, "minute": 3}
